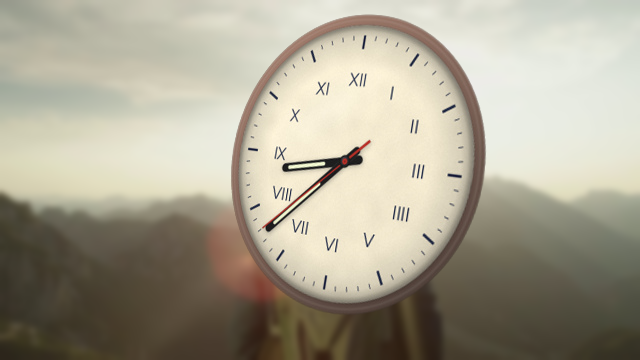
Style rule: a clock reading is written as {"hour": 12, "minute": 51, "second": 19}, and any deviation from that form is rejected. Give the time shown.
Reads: {"hour": 8, "minute": 37, "second": 38}
